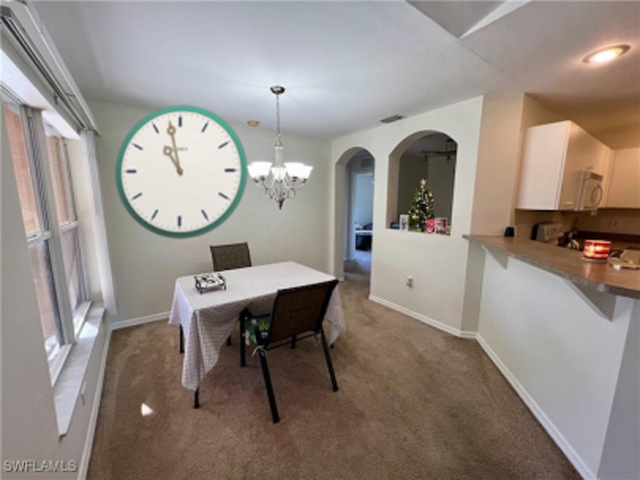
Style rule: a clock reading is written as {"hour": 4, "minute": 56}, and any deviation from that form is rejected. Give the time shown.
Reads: {"hour": 10, "minute": 58}
